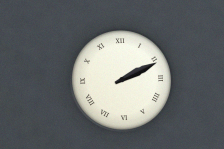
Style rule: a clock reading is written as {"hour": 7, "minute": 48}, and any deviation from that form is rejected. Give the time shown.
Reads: {"hour": 2, "minute": 11}
